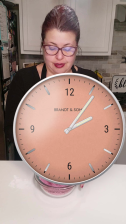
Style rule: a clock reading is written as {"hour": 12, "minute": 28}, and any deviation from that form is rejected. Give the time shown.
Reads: {"hour": 2, "minute": 6}
